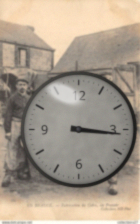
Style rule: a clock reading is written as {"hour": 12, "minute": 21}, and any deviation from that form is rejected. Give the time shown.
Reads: {"hour": 3, "minute": 16}
